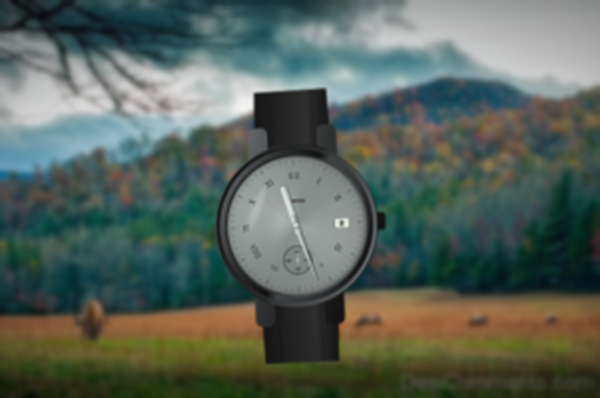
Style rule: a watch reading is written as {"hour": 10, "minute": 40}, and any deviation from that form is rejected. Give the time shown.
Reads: {"hour": 11, "minute": 27}
